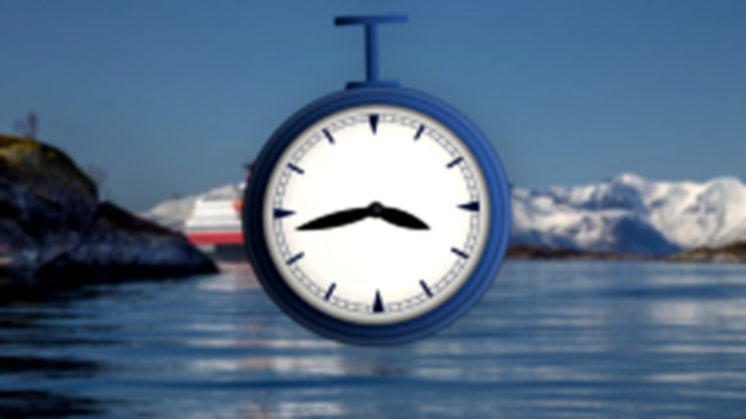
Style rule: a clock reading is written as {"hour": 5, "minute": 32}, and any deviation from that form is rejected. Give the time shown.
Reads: {"hour": 3, "minute": 43}
